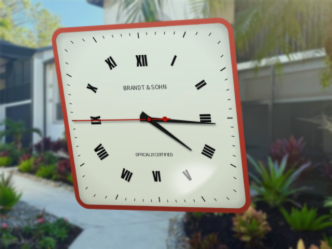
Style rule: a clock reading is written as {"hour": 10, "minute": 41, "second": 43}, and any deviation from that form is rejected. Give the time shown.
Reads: {"hour": 4, "minute": 15, "second": 45}
